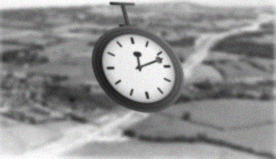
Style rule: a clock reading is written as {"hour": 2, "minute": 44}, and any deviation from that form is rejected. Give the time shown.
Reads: {"hour": 12, "minute": 12}
